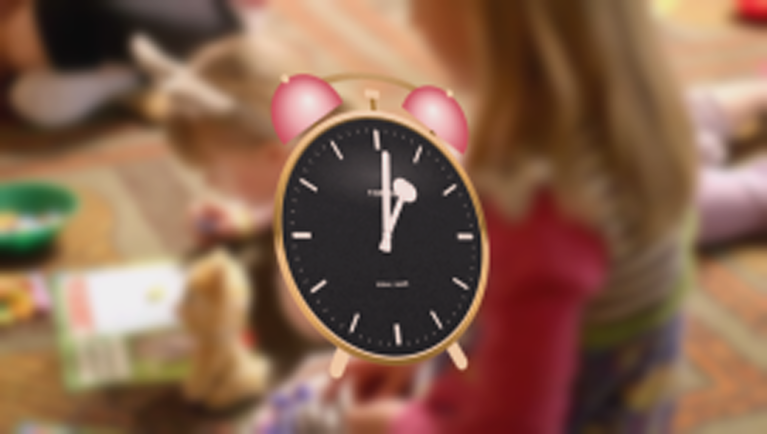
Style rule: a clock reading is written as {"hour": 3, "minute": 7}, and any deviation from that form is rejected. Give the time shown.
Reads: {"hour": 1, "minute": 1}
